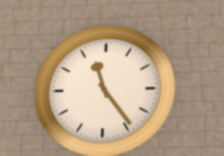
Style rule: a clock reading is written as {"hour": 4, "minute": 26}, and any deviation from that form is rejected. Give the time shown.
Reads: {"hour": 11, "minute": 24}
